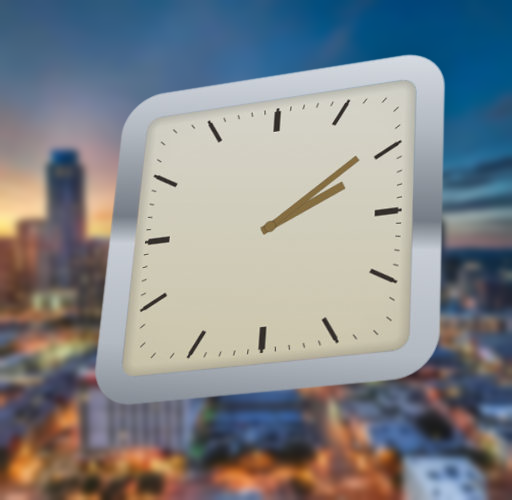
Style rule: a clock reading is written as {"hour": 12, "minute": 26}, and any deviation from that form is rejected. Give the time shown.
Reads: {"hour": 2, "minute": 9}
